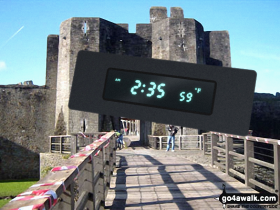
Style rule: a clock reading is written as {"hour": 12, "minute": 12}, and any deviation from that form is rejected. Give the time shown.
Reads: {"hour": 2, "minute": 35}
